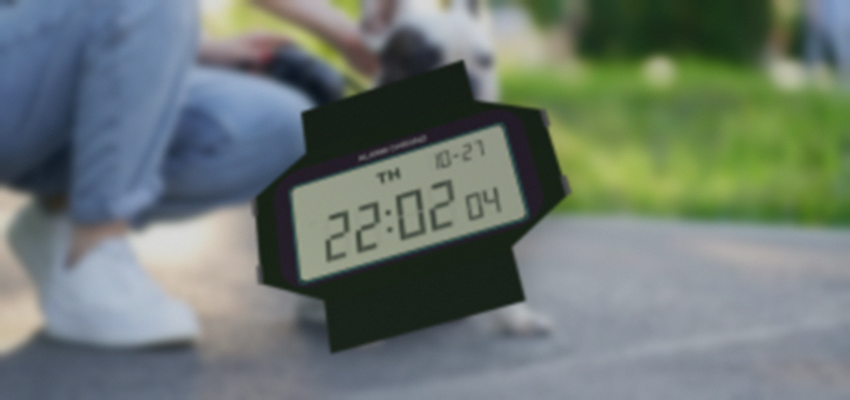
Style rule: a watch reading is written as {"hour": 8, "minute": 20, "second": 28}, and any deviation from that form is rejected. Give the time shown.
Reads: {"hour": 22, "minute": 2, "second": 4}
